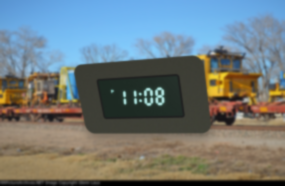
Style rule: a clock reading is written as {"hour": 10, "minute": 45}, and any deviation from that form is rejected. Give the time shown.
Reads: {"hour": 11, "minute": 8}
